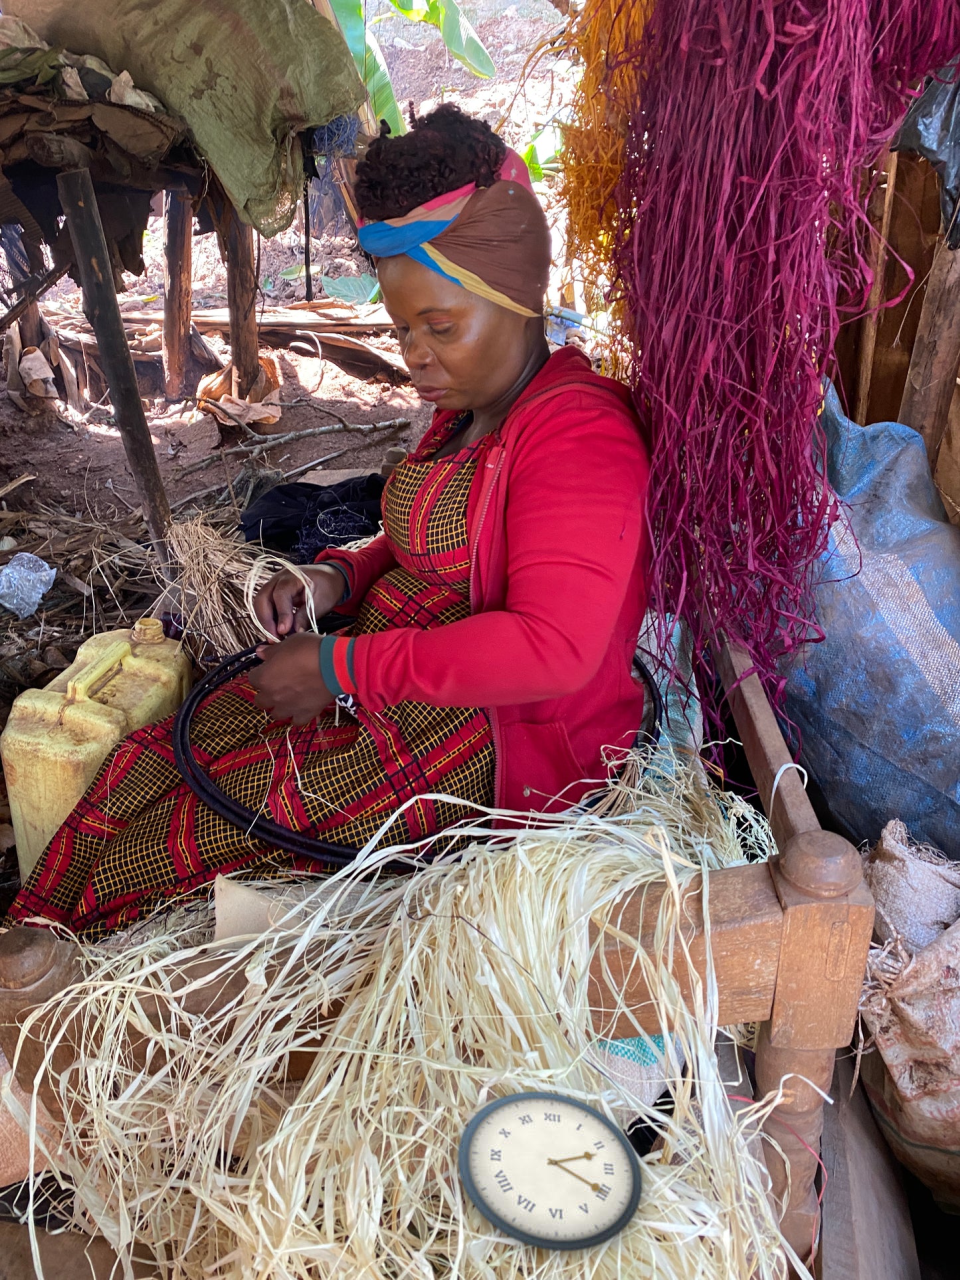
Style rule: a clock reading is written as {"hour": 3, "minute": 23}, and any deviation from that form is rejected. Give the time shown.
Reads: {"hour": 2, "minute": 20}
